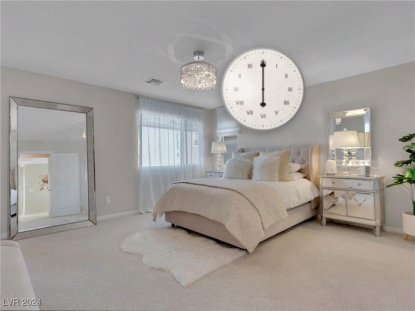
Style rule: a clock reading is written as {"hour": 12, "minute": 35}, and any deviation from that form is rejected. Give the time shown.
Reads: {"hour": 6, "minute": 0}
